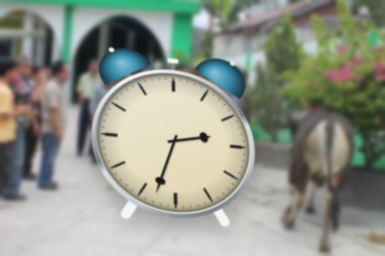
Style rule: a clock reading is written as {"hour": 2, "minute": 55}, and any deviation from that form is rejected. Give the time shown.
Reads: {"hour": 2, "minute": 33}
